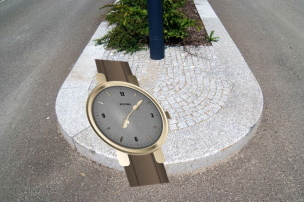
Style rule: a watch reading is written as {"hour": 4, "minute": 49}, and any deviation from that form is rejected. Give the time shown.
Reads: {"hour": 7, "minute": 8}
